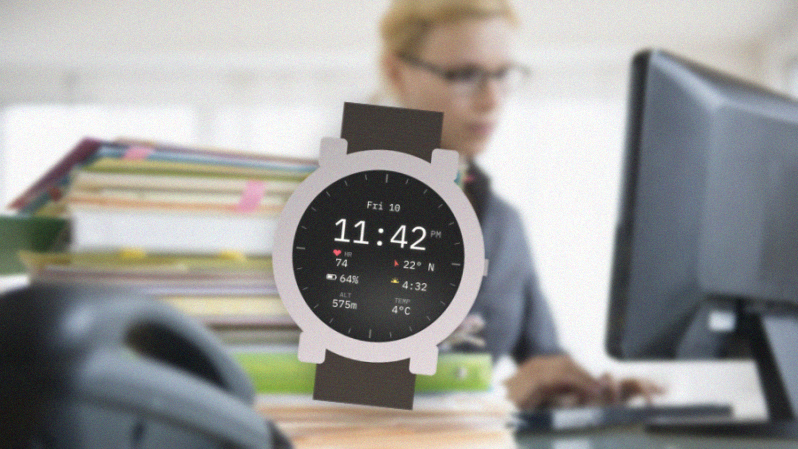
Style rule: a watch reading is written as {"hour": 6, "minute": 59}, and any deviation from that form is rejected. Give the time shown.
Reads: {"hour": 11, "minute": 42}
